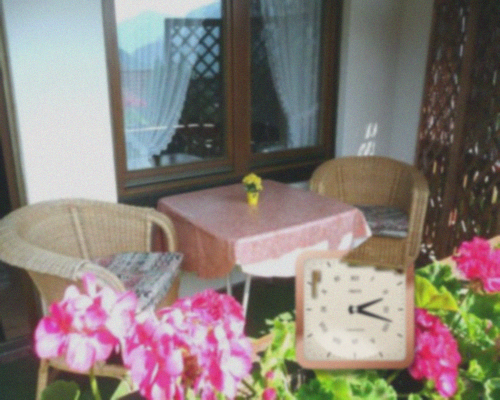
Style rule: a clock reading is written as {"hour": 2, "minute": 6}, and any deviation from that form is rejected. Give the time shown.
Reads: {"hour": 2, "minute": 18}
